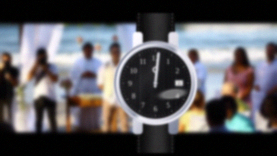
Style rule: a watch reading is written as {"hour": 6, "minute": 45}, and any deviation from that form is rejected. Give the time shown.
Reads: {"hour": 12, "minute": 1}
